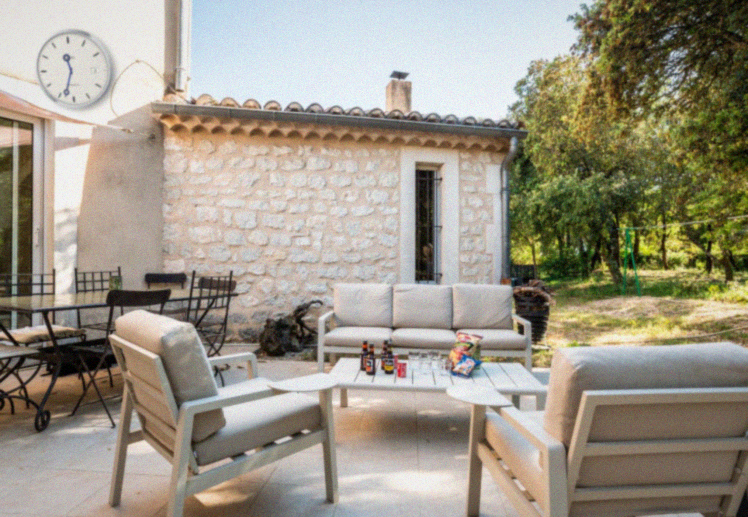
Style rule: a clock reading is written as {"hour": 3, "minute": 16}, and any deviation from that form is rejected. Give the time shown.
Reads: {"hour": 11, "minute": 33}
